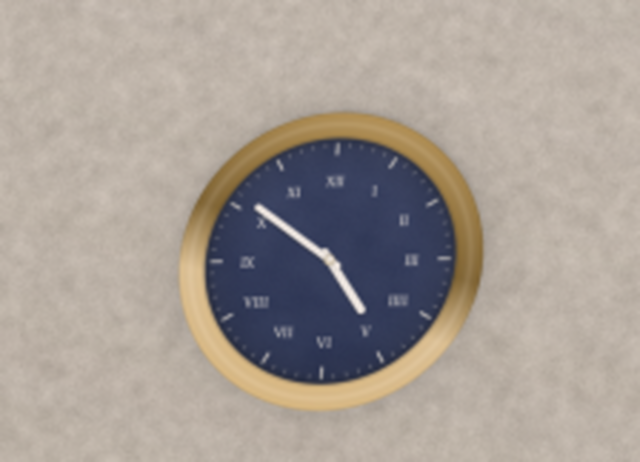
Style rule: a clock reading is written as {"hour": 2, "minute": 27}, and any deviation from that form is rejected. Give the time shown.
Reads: {"hour": 4, "minute": 51}
